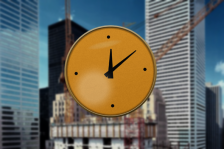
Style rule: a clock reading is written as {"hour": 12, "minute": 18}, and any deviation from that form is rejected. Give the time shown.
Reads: {"hour": 12, "minute": 9}
